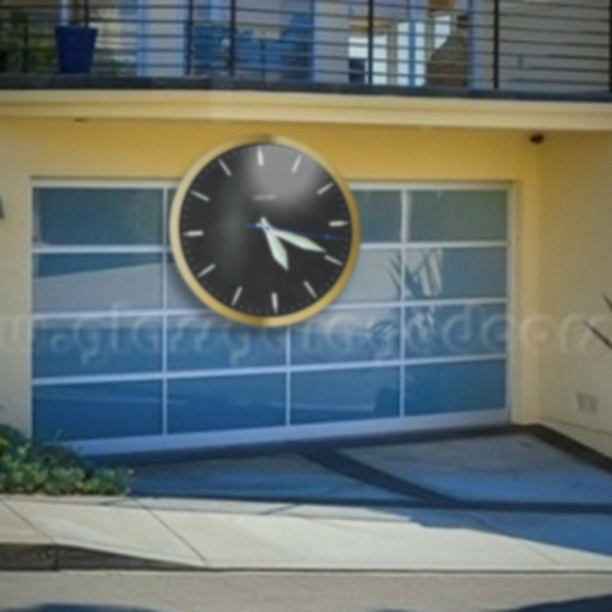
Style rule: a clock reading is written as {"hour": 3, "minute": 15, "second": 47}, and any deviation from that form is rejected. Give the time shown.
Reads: {"hour": 5, "minute": 19, "second": 17}
